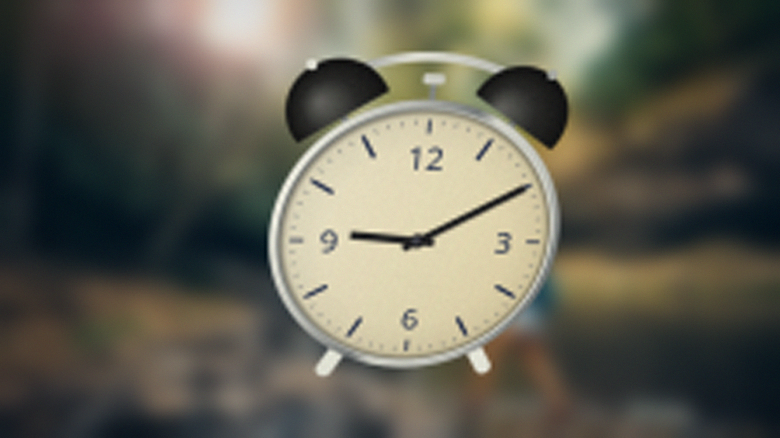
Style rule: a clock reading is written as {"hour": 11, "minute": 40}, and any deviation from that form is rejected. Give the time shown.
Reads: {"hour": 9, "minute": 10}
